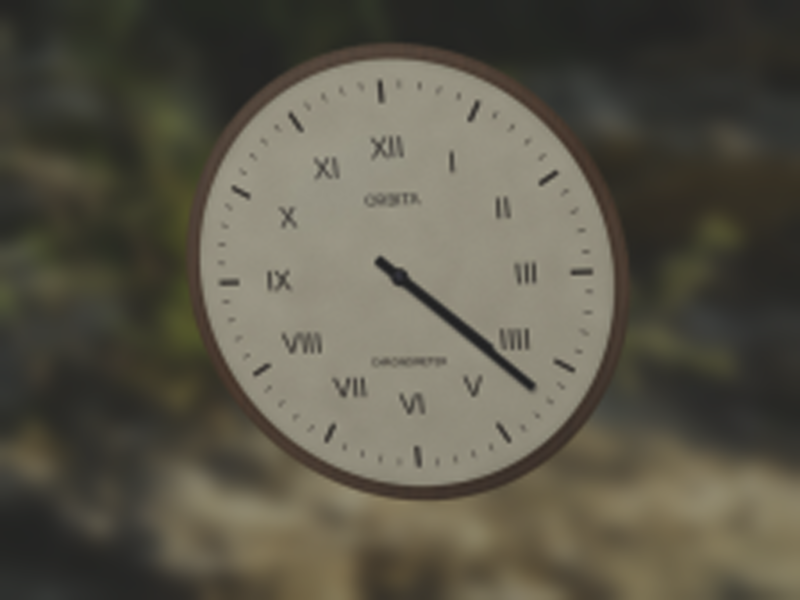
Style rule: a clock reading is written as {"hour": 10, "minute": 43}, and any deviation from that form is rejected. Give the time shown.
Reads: {"hour": 4, "minute": 22}
